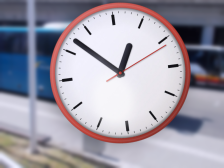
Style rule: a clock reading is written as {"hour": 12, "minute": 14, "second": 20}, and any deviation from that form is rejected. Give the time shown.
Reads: {"hour": 12, "minute": 52, "second": 11}
